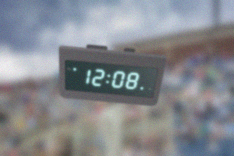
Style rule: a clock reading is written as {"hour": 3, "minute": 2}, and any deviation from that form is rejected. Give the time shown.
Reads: {"hour": 12, "minute": 8}
